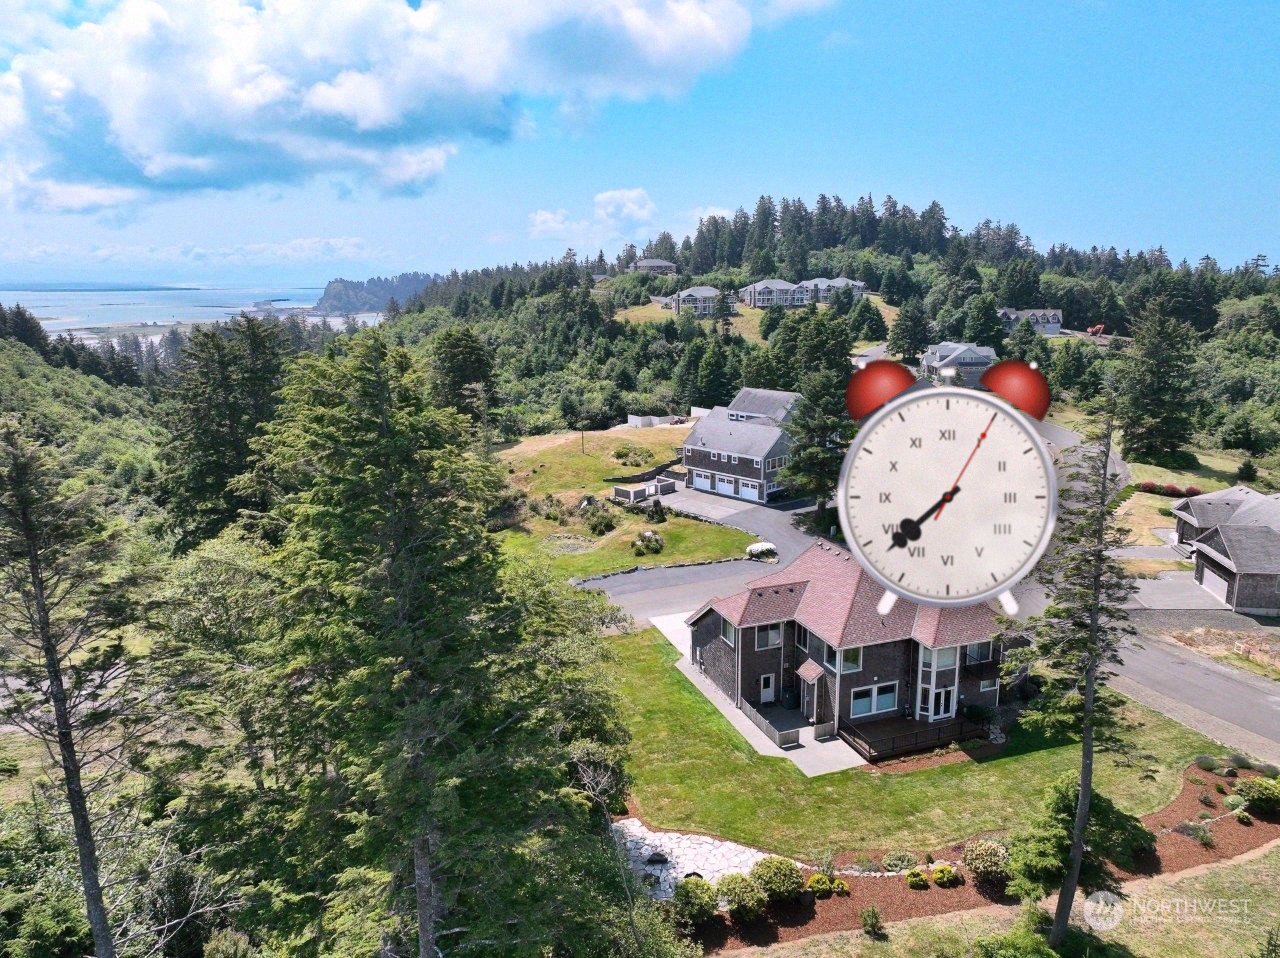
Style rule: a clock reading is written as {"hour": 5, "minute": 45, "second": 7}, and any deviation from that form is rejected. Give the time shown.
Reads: {"hour": 7, "minute": 38, "second": 5}
